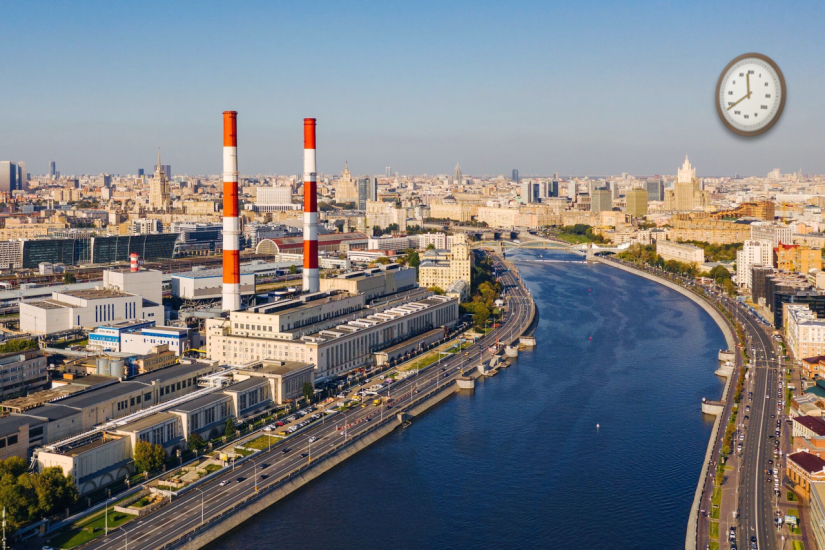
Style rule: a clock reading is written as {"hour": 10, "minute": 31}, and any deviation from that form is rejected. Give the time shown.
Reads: {"hour": 11, "minute": 39}
